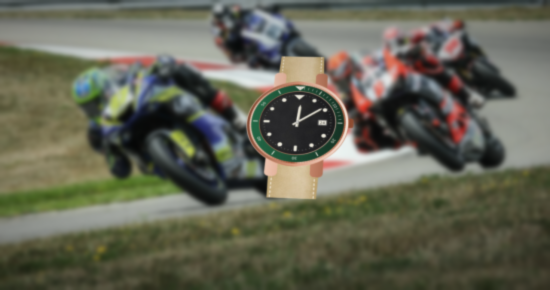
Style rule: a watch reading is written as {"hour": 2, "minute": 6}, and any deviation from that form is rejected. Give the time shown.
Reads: {"hour": 12, "minute": 9}
